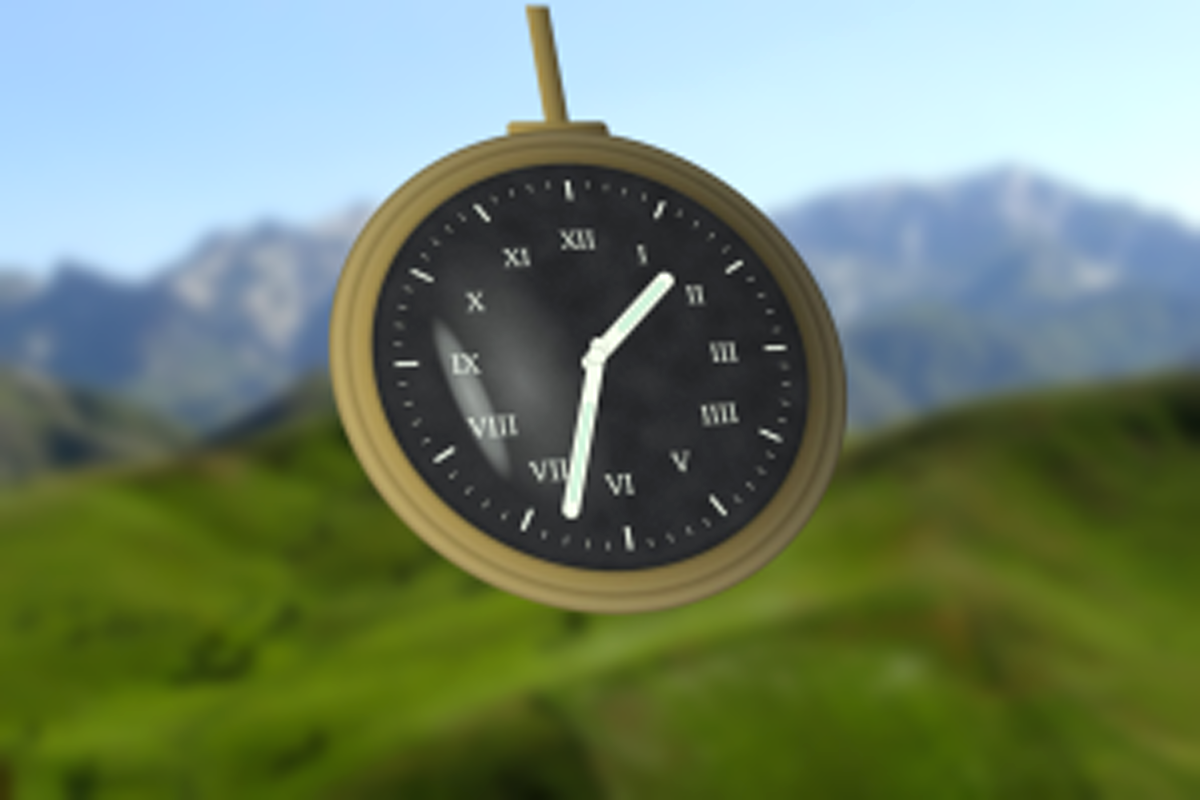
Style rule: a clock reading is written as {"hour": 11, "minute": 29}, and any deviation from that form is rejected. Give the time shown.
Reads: {"hour": 1, "minute": 33}
